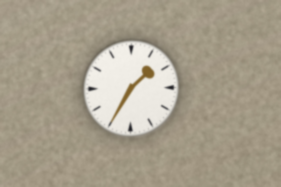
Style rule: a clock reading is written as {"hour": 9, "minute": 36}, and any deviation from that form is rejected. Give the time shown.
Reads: {"hour": 1, "minute": 35}
